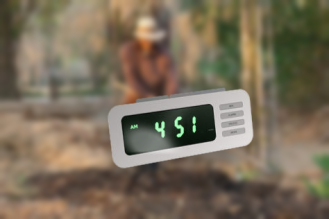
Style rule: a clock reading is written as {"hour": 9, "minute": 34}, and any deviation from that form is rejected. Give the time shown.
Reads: {"hour": 4, "minute": 51}
